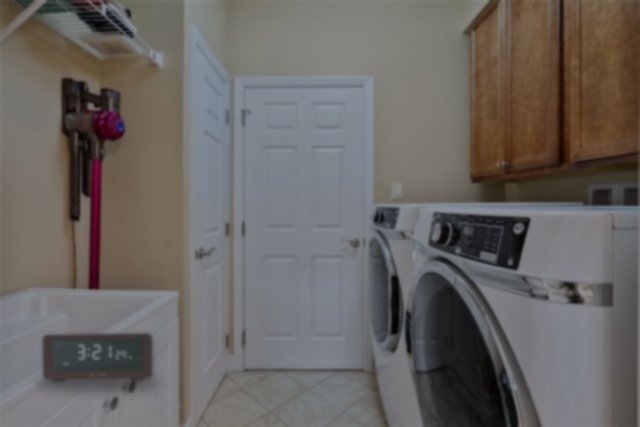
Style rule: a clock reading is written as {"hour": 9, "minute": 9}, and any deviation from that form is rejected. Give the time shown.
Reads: {"hour": 3, "minute": 21}
